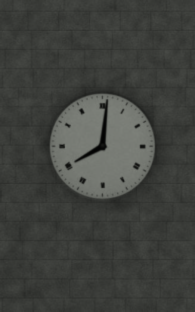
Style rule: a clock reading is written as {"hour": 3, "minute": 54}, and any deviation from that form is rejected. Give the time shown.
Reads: {"hour": 8, "minute": 1}
